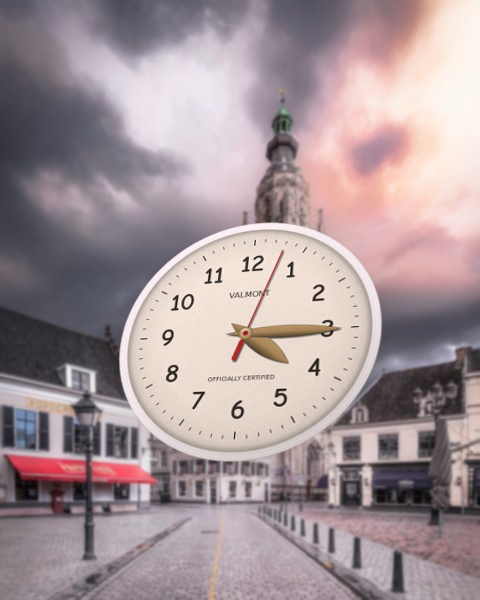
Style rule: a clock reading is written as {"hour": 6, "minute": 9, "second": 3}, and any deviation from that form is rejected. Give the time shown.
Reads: {"hour": 4, "minute": 15, "second": 3}
